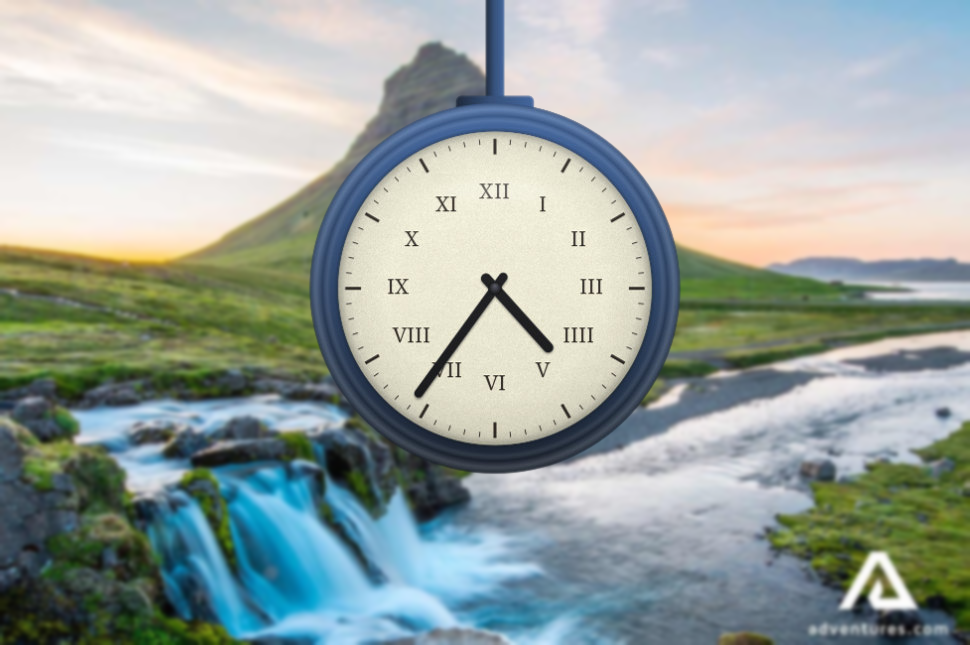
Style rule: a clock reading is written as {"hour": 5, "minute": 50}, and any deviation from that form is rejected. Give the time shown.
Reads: {"hour": 4, "minute": 36}
